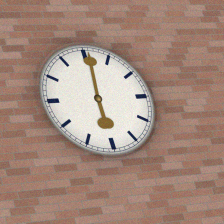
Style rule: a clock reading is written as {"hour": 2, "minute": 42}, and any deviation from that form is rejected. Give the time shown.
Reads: {"hour": 6, "minute": 1}
